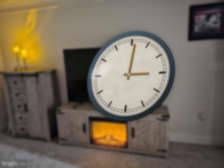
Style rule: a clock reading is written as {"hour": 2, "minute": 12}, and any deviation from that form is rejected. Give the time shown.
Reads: {"hour": 3, "minute": 1}
